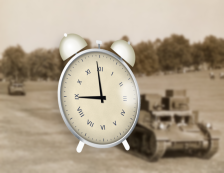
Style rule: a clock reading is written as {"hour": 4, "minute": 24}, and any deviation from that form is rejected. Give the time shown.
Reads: {"hour": 8, "minute": 59}
